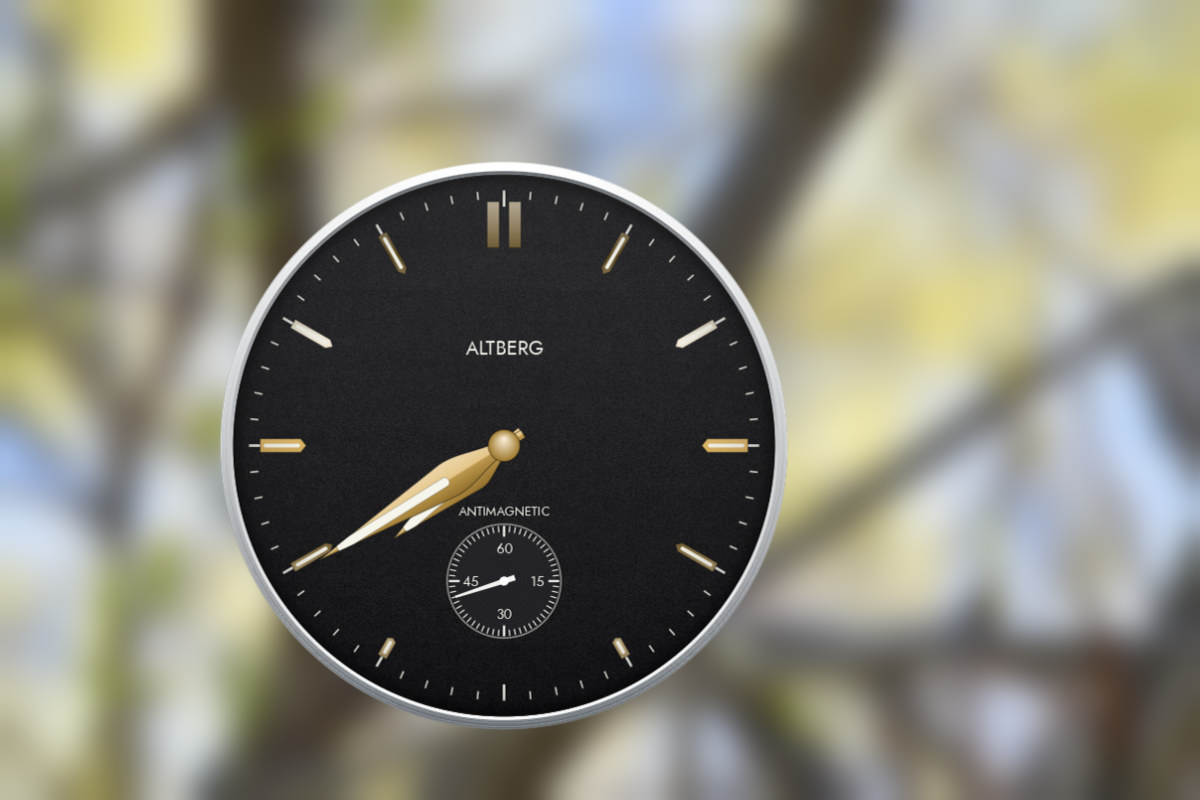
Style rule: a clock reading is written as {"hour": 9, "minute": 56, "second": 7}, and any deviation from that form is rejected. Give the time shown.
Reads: {"hour": 7, "minute": 39, "second": 42}
